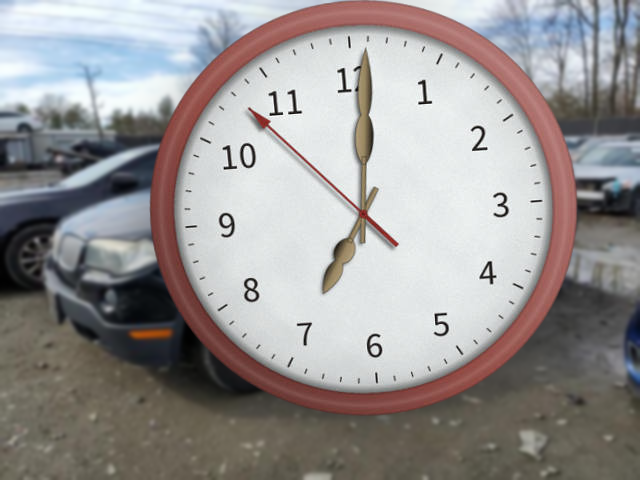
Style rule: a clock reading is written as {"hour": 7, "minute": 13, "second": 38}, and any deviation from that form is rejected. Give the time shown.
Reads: {"hour": 7, "minute": 0, "second": 53}
